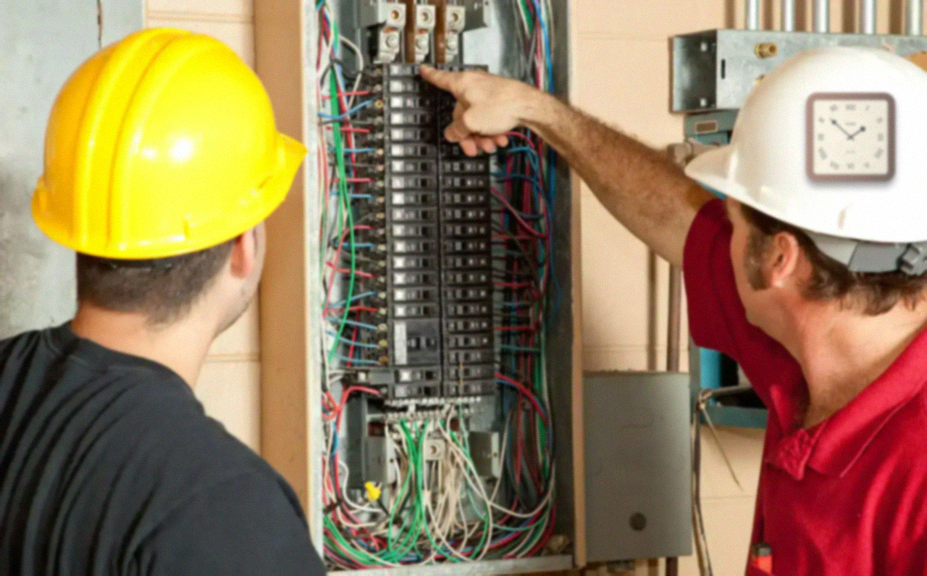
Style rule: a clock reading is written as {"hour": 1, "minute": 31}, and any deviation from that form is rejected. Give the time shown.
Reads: {"hour": 1, "minute": 52}
